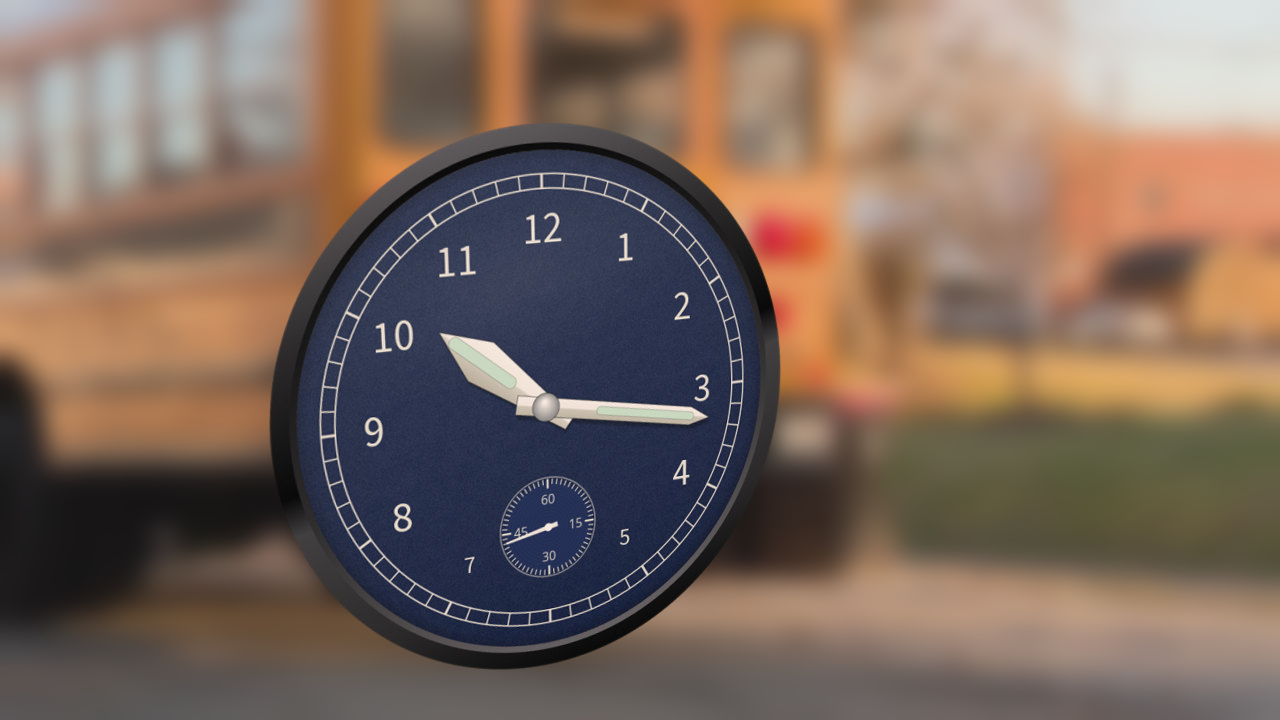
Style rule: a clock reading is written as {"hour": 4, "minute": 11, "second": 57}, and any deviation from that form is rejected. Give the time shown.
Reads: {"hour": 10, "minute": 16, "second": 43}
